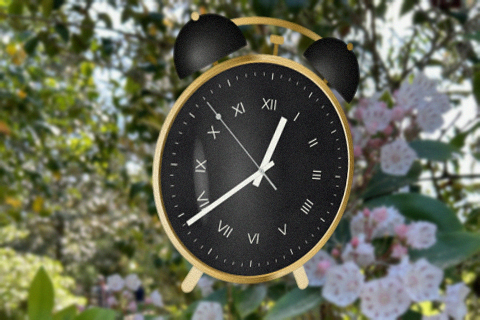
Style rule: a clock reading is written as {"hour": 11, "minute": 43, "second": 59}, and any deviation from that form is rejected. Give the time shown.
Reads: {"hour": 12, "minute": 38, "second": 52}
